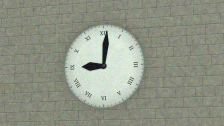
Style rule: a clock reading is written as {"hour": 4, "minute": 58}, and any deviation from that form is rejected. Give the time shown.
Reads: {"hour": 9, "minute": 1}
